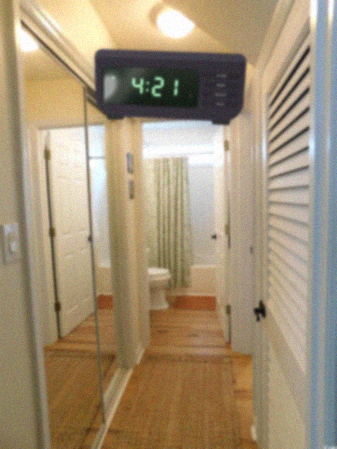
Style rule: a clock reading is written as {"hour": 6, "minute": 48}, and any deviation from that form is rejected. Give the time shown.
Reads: {"hour": 4, "minute": 21}
